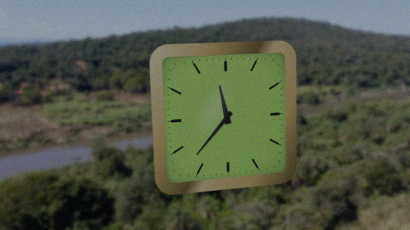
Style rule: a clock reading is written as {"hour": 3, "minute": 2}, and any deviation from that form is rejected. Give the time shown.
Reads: {"hour": 11, "minute": 37}
